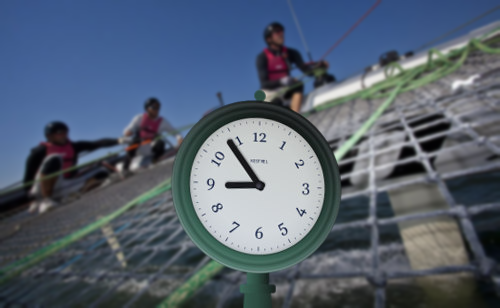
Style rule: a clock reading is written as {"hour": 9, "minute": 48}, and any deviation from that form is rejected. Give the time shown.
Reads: {"hour": 8, "minute": 54}
